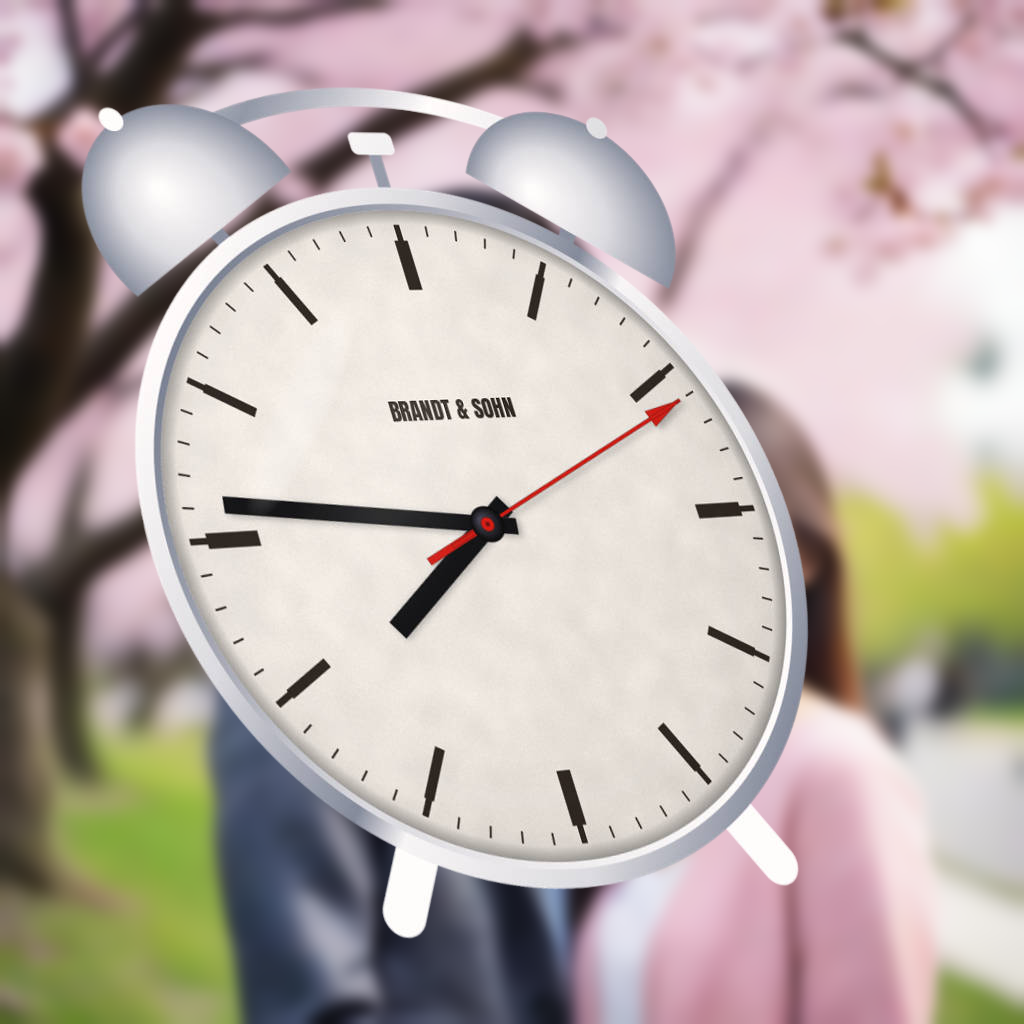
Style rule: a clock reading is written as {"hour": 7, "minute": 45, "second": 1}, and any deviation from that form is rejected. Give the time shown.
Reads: {"hour": 7, "minute": 46, "second": 11}
